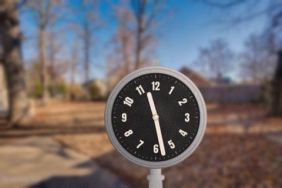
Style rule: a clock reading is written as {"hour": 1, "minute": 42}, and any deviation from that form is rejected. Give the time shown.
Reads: {"hour": 11, "minute": 28}
